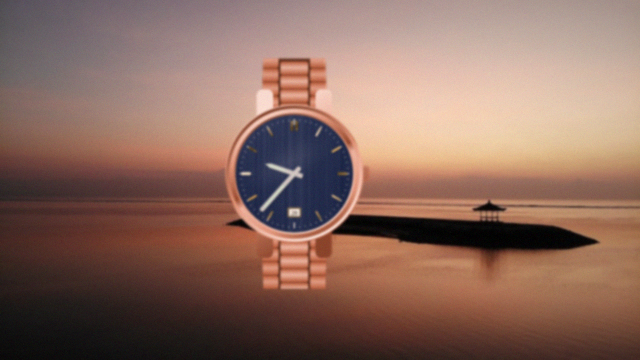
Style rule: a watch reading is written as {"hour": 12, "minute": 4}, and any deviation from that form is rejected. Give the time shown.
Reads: {"hour": 9, "minute": 37}
